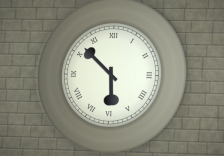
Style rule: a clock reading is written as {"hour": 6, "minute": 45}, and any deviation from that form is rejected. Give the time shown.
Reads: {"hour": 5, "minute": 52}
